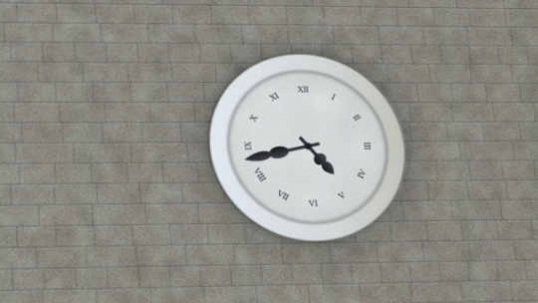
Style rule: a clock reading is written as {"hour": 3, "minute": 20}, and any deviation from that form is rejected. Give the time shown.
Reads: {"hour": 4, "minute": 43}
